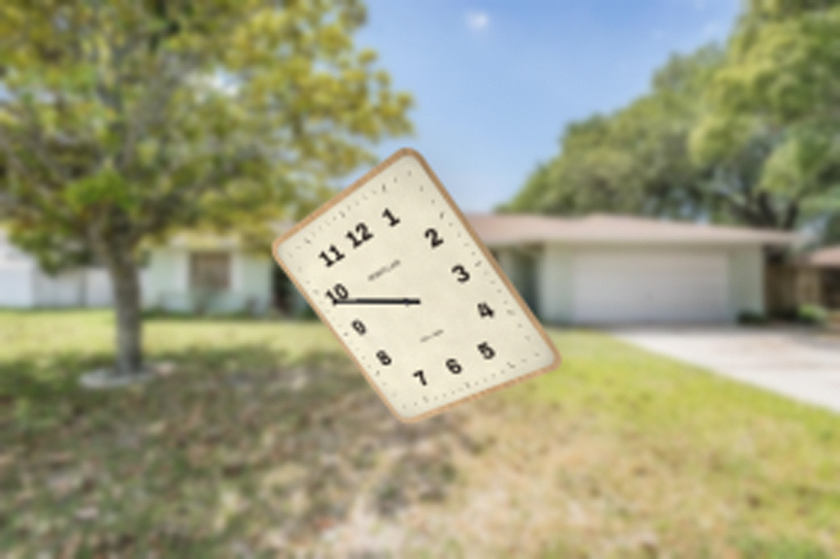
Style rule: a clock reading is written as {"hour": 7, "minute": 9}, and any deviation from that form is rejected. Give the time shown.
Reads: {"hour": 9, "minute": 49}
